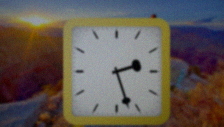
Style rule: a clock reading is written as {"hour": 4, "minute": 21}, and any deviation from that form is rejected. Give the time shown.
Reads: {"hour": 2, "minute": 27}
